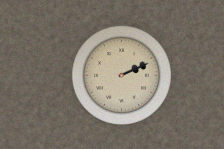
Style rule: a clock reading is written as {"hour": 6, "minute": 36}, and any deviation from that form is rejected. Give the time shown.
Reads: {"hour": 2, "minute": 11}
